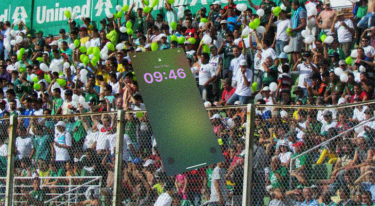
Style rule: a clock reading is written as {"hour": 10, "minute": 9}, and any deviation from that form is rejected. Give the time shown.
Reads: {"hour": 9, "minute": 46}
